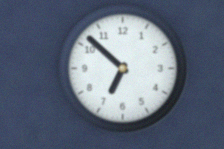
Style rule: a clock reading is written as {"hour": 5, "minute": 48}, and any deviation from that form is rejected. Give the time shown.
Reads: {"hour": 6, "minute": 52}
